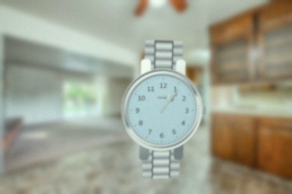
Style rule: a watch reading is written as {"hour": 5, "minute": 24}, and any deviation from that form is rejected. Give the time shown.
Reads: {"hour": 1, "minute": 6}
